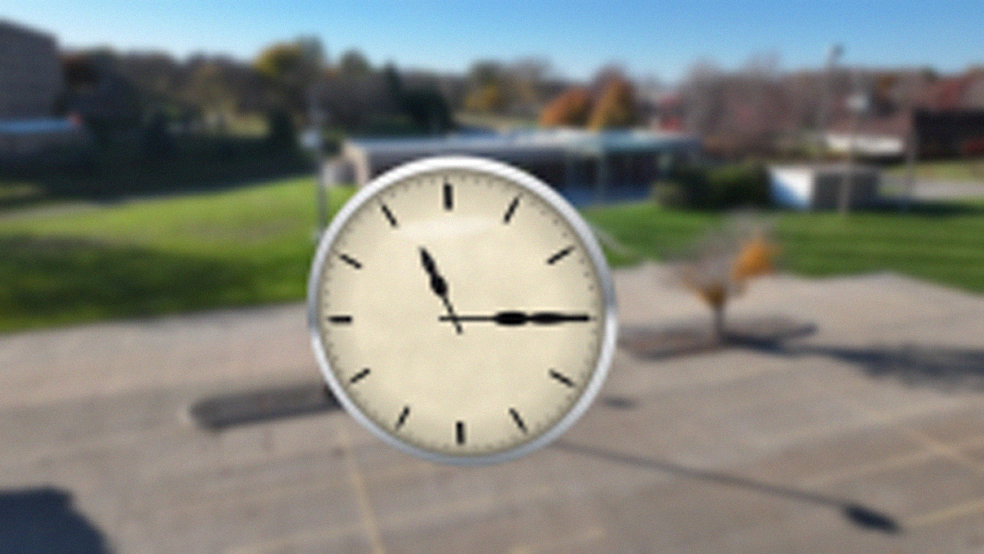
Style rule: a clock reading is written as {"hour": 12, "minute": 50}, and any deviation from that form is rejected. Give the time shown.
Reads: {"hour": 11, "minute": 15}
